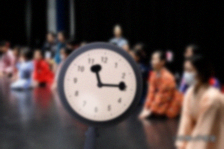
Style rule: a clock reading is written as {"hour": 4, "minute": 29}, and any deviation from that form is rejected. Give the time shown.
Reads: {"hour": 11, "minute": 14}
